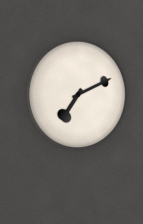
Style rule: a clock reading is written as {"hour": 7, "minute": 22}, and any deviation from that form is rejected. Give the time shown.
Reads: {"hour": 7, "minute": 11}
